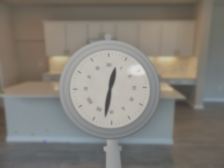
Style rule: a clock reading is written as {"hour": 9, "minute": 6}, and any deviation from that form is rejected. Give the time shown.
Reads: {"hour": 12, "minute": 32}
